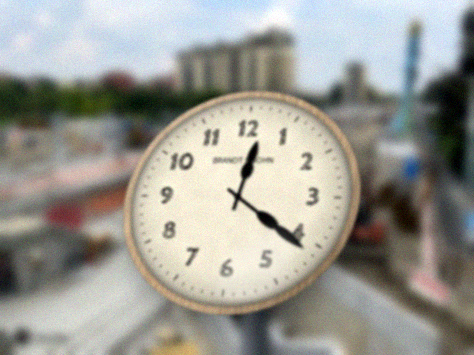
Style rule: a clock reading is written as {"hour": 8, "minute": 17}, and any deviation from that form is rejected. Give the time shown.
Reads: {"hour": 12, "minute": 21}
